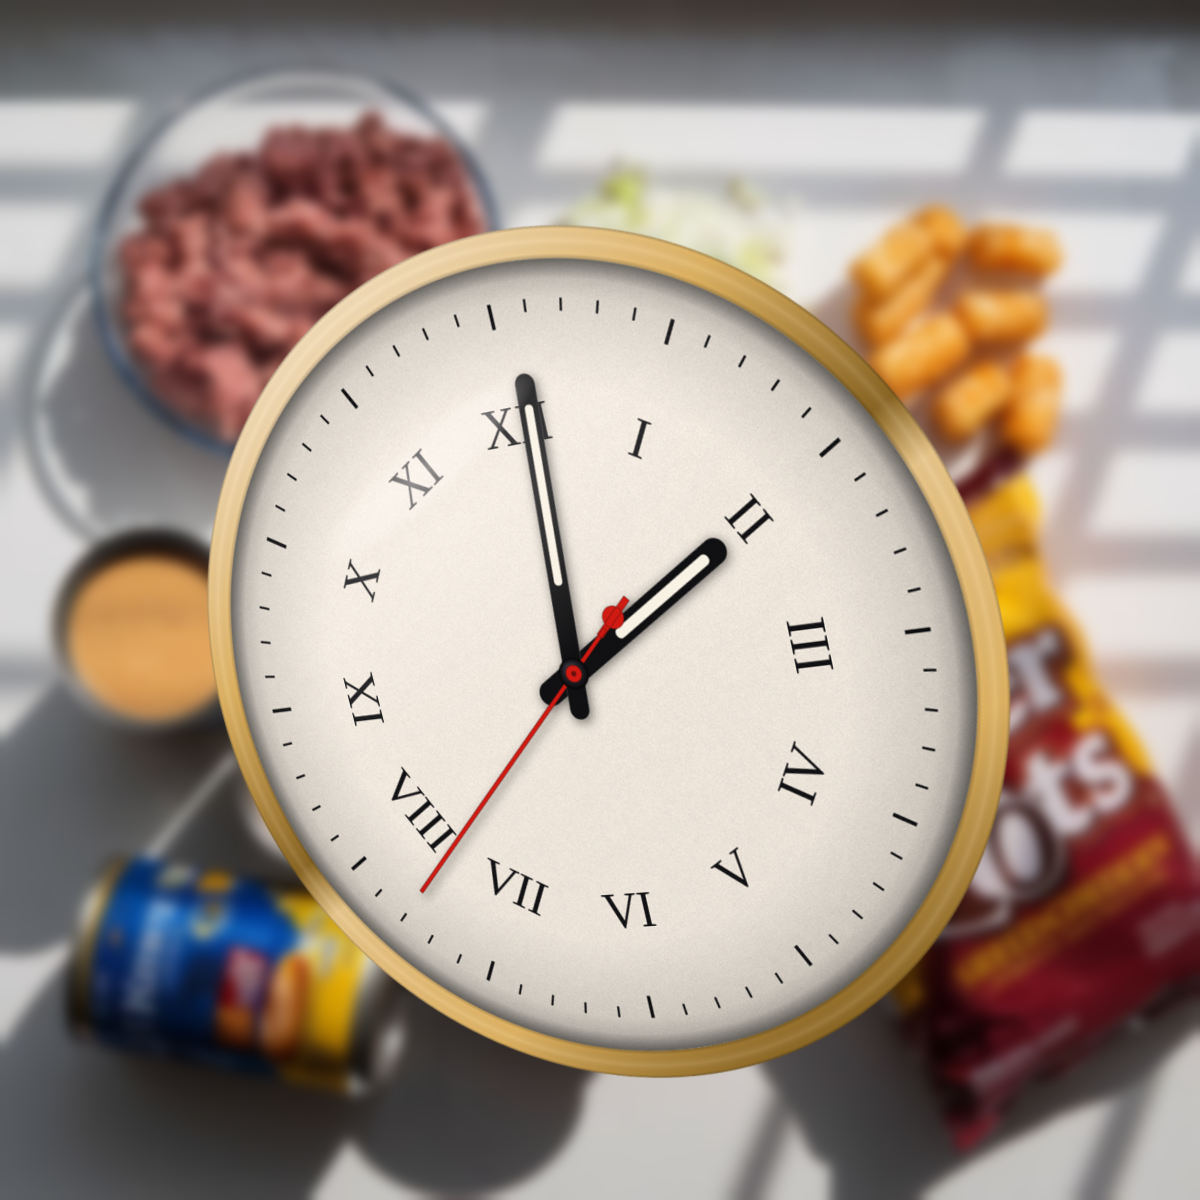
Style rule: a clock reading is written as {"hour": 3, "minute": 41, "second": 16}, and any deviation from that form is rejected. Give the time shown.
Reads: {"hour": 2, "minute": 0, "second": 38}
